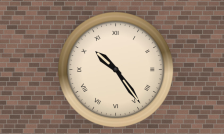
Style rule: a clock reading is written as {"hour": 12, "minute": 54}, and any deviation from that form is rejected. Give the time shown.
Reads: {"hour": 10, "minute": 24}
